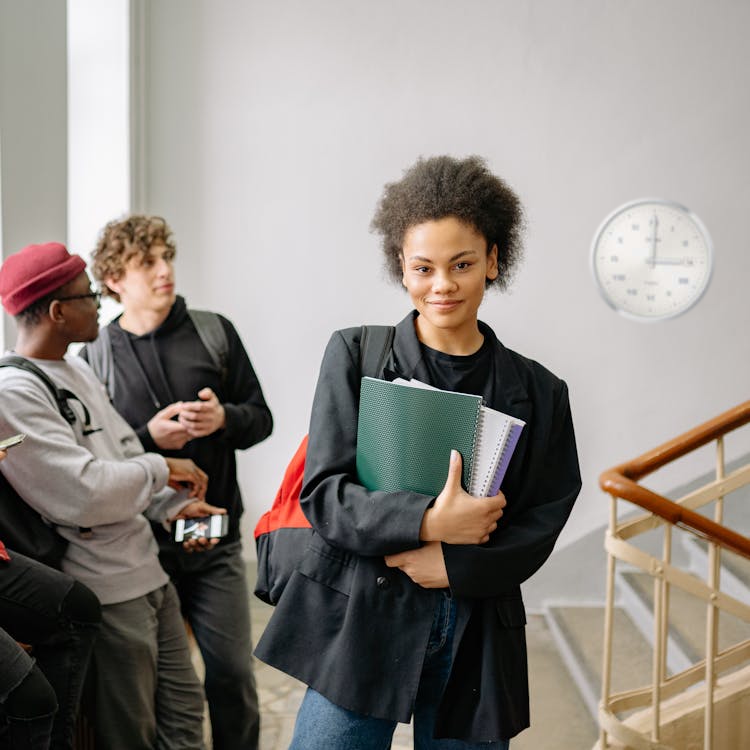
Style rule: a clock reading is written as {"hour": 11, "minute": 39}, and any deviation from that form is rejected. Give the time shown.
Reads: {"hour": 3, "minute": 0}
